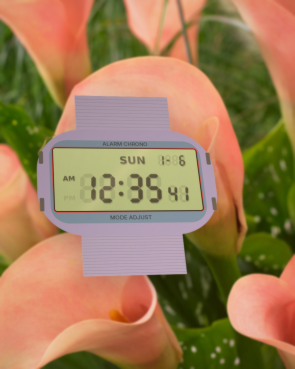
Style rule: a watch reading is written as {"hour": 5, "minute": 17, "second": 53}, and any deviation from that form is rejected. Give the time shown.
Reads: {"hour": 12, "minute": 35, "second": 41}
